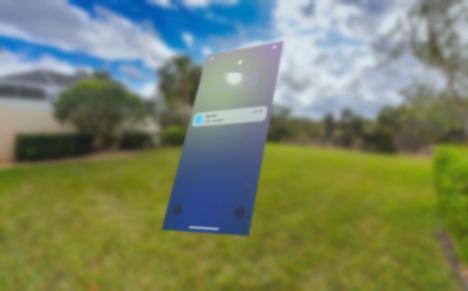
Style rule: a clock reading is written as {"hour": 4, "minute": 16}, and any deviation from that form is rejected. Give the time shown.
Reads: {"hour": 23, "minute": 20}
